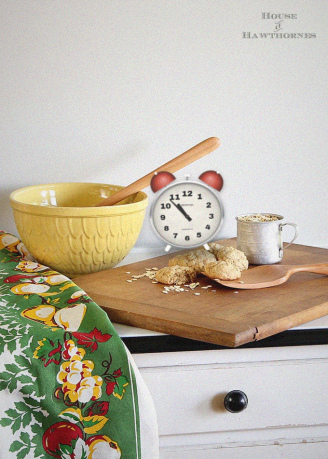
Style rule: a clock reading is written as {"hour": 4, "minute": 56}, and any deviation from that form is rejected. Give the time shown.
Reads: {"hour": 10, "minute": 53}
